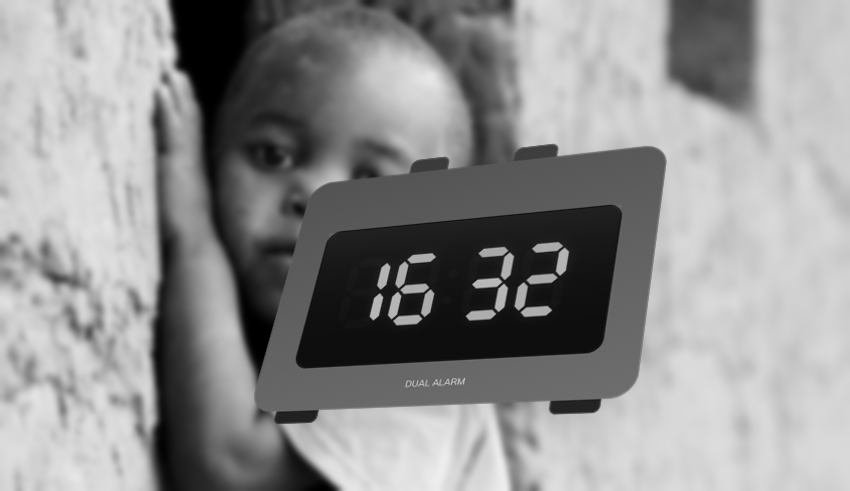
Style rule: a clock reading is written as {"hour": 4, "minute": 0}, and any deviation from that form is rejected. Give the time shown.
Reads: {"hour": 16, "minute": 32}
